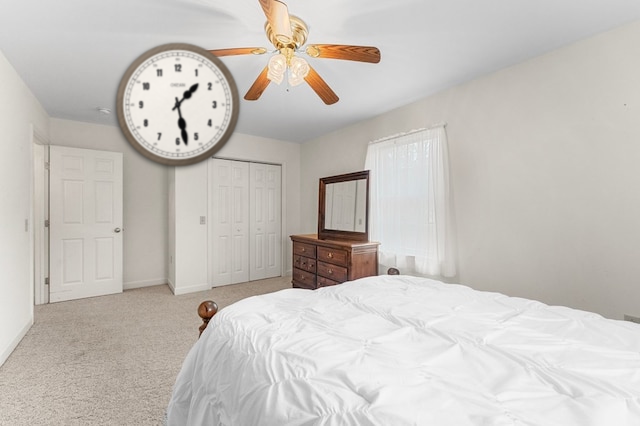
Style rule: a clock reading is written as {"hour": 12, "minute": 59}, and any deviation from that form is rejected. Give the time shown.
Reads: {"hour": 1, "minute": 28}
